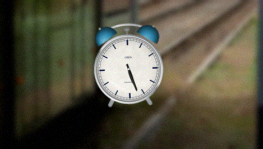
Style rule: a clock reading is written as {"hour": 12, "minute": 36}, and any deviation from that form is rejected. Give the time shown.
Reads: {"hour": 5, "minute": 27}
